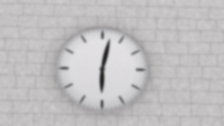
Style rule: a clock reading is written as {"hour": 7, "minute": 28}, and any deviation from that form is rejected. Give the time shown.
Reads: {"hour": 6, "minute": 2}
